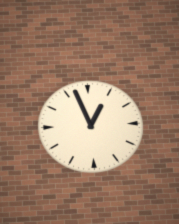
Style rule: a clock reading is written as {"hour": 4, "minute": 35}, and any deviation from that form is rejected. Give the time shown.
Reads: {"hour": 12, "minute": 57}
